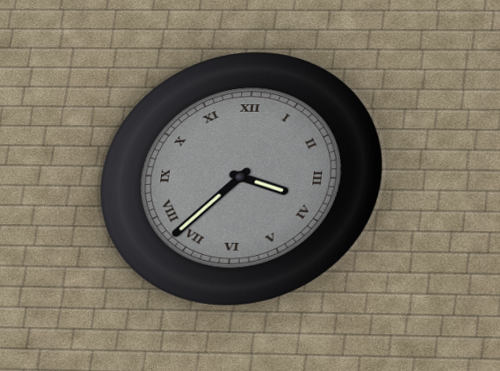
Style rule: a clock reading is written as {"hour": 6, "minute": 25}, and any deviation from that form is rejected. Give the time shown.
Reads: {"hour": 3, "minute": 37}
